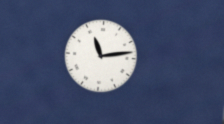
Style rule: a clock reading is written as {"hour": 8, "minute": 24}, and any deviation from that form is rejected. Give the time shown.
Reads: {"hour": 11, "minute": 13}
